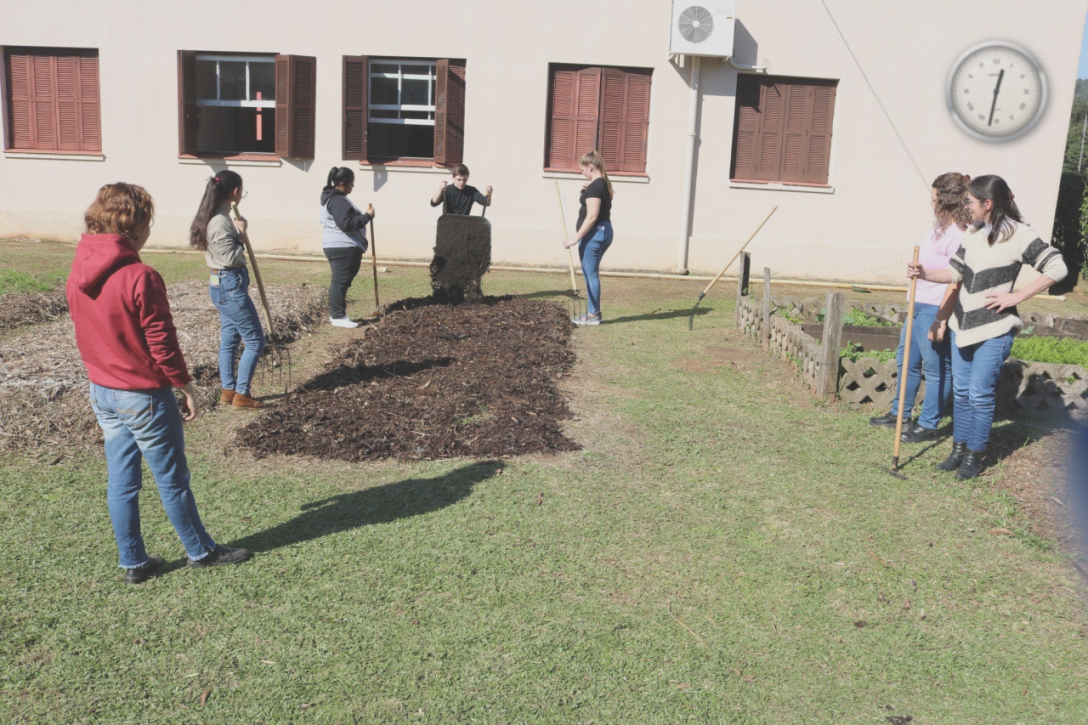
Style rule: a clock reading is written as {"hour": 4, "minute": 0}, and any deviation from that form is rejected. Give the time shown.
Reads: {"hour": 12, "minute": 32}
